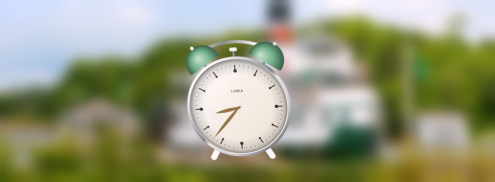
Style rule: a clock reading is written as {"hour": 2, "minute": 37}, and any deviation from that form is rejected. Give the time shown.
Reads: {"hour": 8, "minute": 37}
